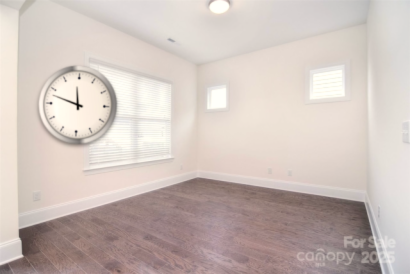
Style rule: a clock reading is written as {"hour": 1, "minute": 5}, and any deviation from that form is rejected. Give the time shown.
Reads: {"hour": 11, "minute": 48}
